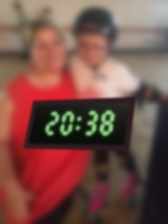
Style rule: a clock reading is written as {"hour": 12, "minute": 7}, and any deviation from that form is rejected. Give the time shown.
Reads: {"hour": 20, "minute": 38}
